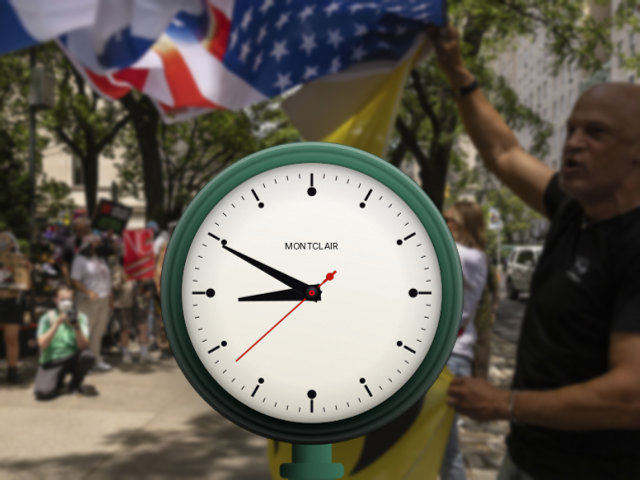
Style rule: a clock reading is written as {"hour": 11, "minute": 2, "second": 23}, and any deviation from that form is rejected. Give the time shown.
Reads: {"hour": 8, "minute": 49, "second": 38}
